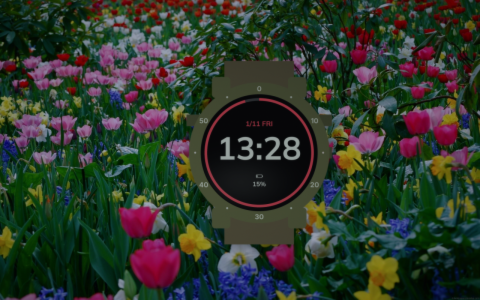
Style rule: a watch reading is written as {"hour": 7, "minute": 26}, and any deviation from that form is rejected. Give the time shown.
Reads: {"hour": 13, "minute": 28}
